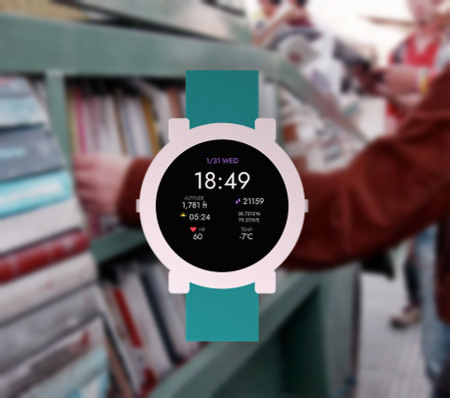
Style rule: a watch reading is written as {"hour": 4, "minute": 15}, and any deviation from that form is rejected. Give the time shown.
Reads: {"hour": 18, "minute": 49}
